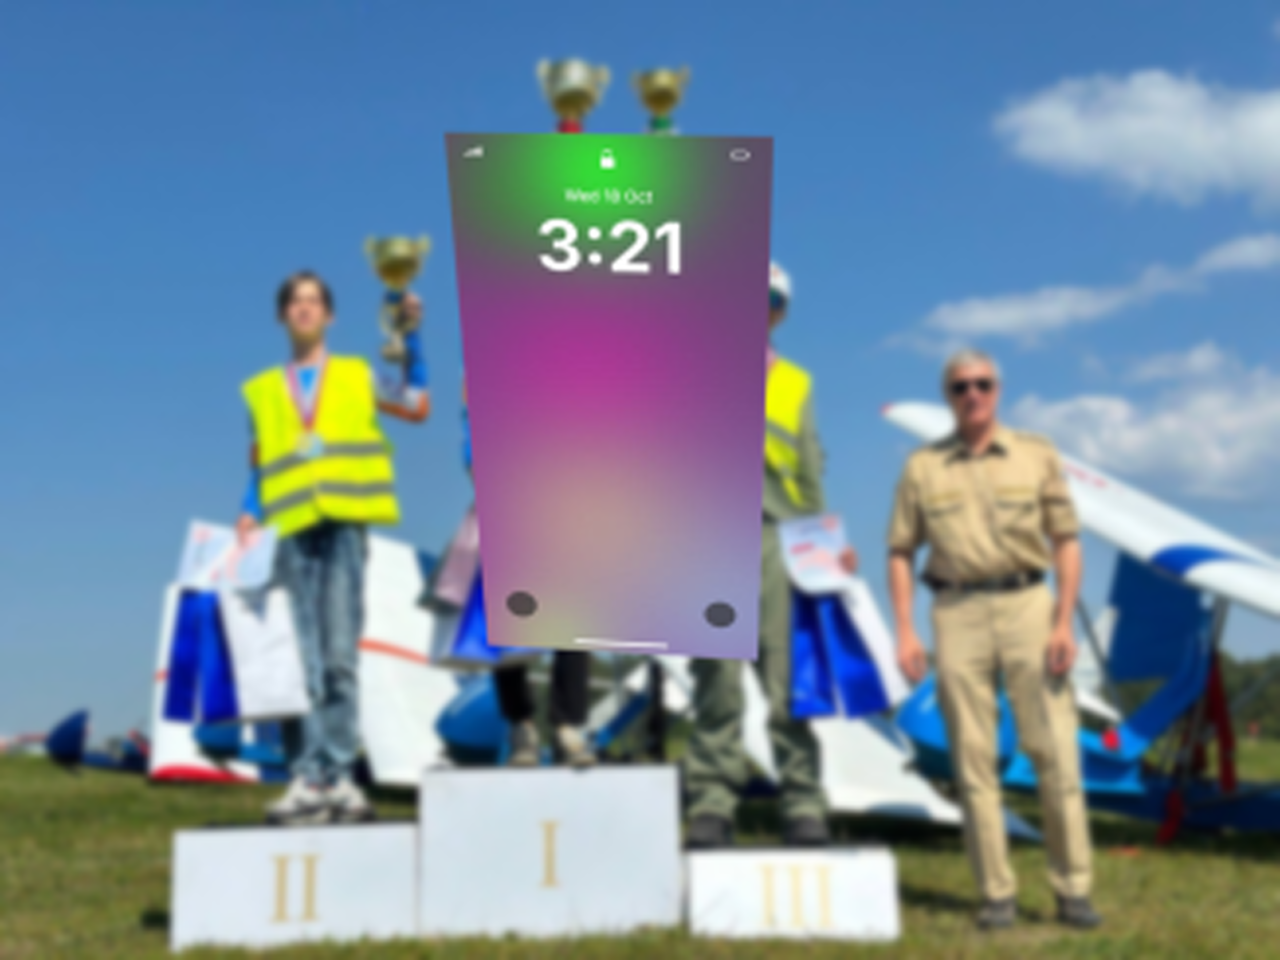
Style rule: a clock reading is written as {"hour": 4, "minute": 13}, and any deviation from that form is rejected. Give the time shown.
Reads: {"hour": 3, "minute": 21}
